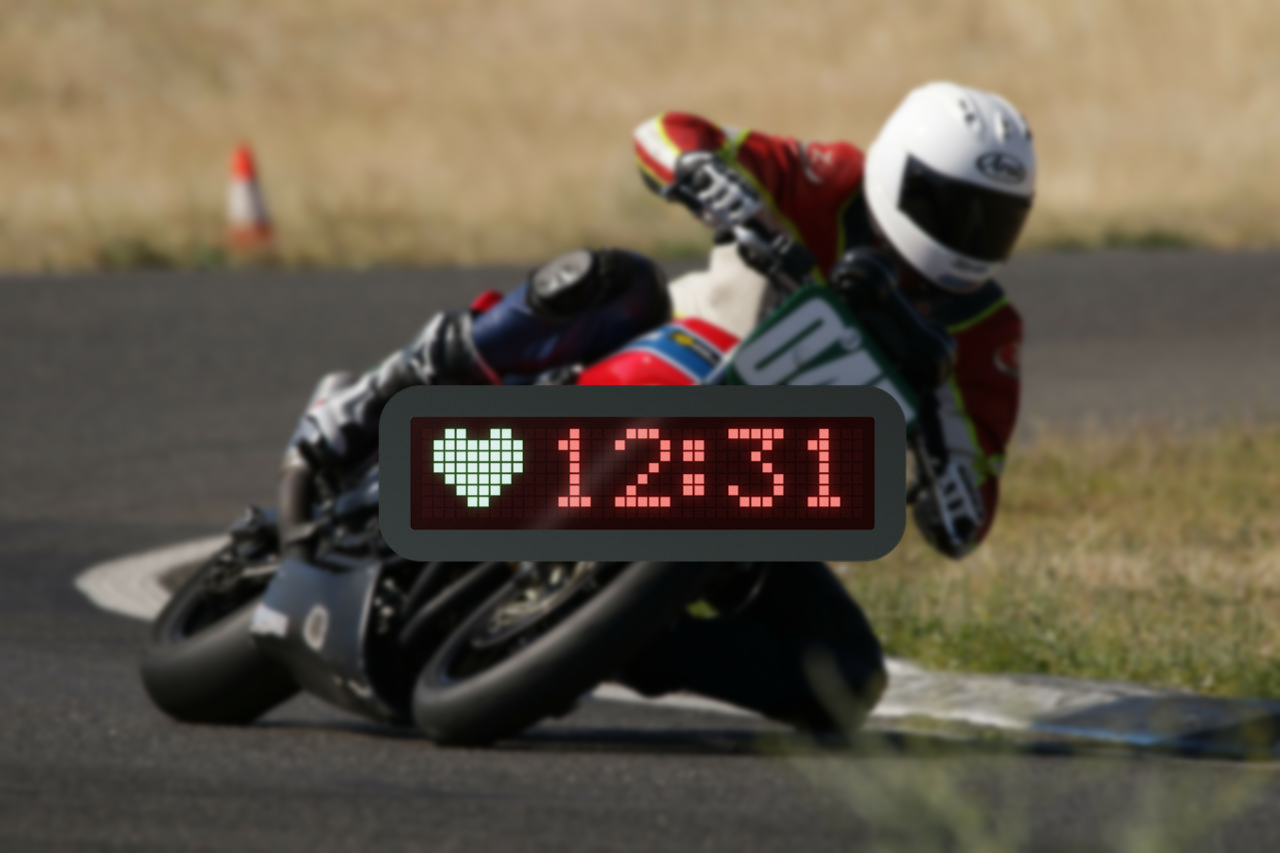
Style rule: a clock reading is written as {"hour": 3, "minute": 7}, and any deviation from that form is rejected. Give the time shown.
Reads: {"hour": 12, "minute": 31}
